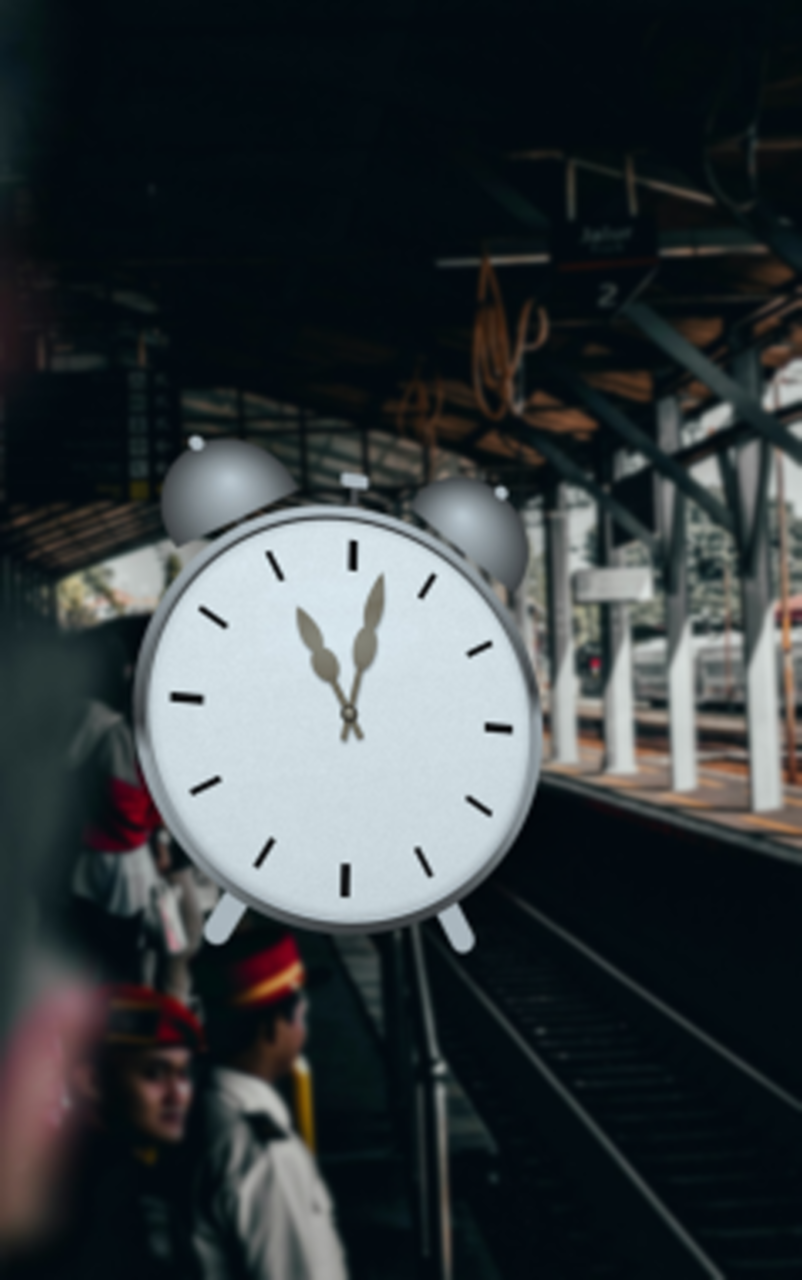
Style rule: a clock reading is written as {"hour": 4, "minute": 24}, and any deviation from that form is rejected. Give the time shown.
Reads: {"hour": 11, "minute": 2}
